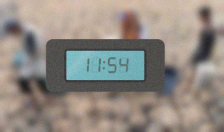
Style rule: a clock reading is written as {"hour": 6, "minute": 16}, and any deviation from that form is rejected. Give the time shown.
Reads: {"hour": 11, "minute": 54}
